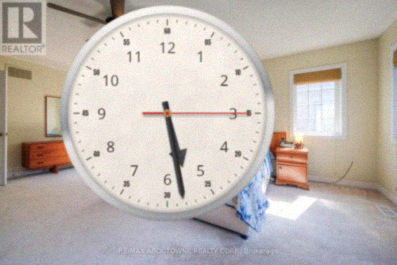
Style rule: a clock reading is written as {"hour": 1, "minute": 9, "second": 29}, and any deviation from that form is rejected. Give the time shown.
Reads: {"hour": 5, "minute": 28, "second": 15}
